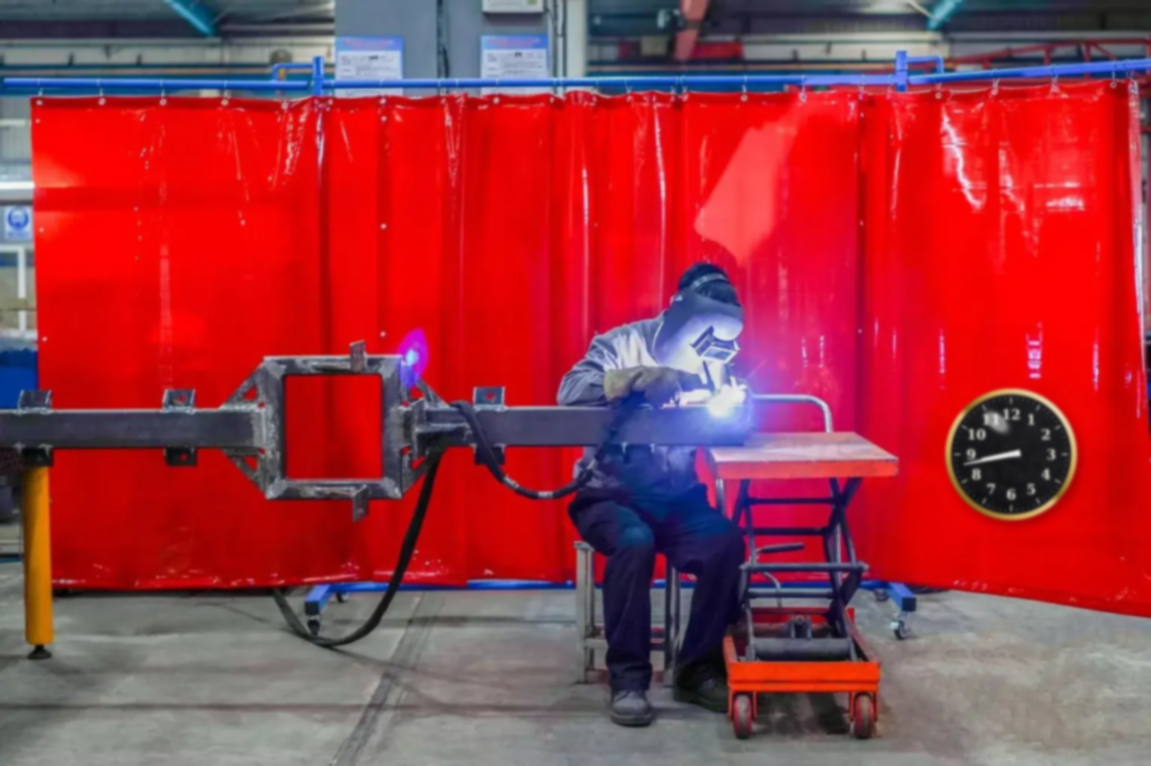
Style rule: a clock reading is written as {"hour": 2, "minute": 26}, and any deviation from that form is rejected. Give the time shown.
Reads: {"hour": 8, "minute": 43}
